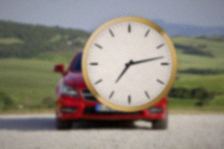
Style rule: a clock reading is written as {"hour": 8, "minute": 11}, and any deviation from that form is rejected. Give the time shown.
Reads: {"hour": 7, "minute": 13}
